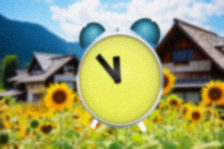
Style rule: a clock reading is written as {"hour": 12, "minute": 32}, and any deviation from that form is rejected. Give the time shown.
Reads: {"hour": 11, "minute": 53}
